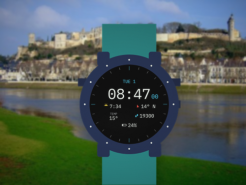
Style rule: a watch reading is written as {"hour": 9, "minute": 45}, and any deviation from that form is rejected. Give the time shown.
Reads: {"hour": 8, "minute": 47}
